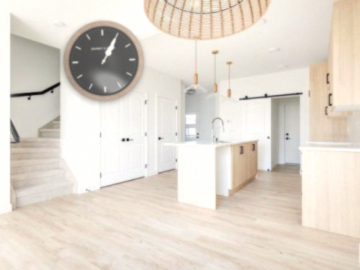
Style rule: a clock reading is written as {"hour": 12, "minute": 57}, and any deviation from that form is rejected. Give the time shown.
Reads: {"hour": 1, "minute": 5}
